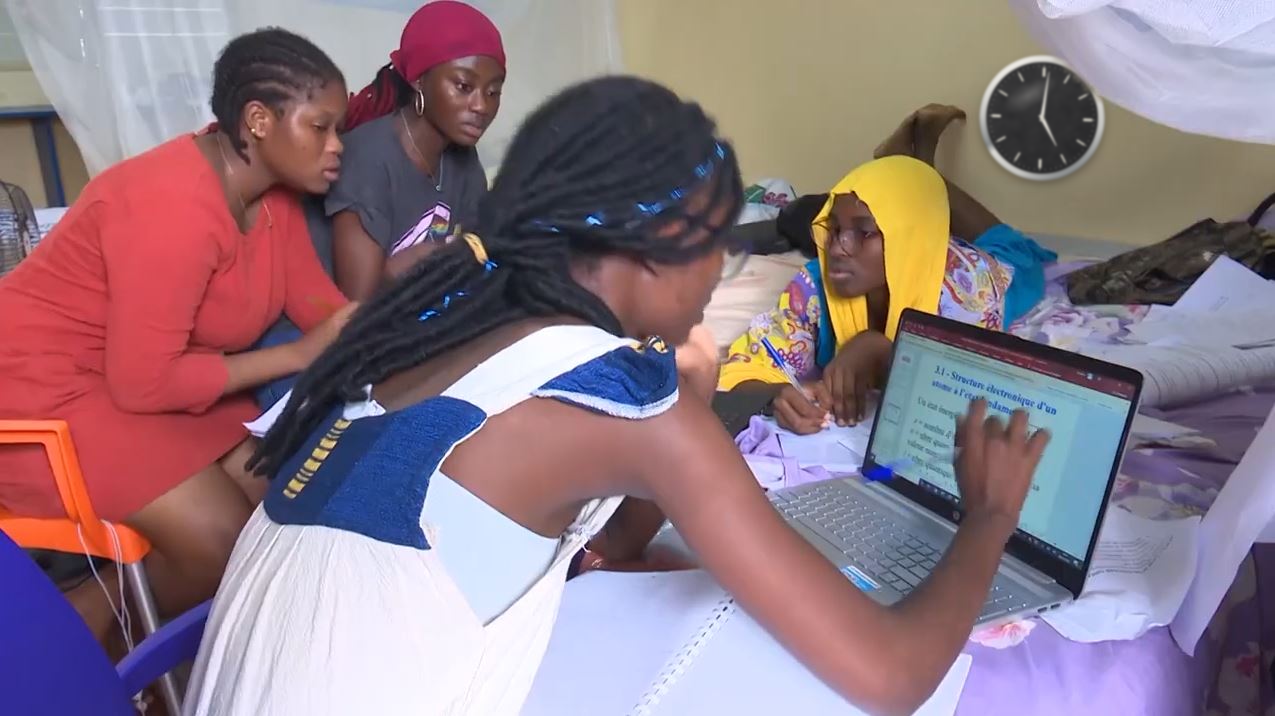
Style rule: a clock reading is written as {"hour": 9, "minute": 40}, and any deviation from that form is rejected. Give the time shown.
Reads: {"hour": 5, "minute": 1}
